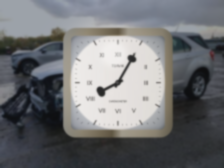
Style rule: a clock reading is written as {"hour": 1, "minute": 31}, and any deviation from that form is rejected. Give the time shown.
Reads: {"hour": 8, "minute": 5}
